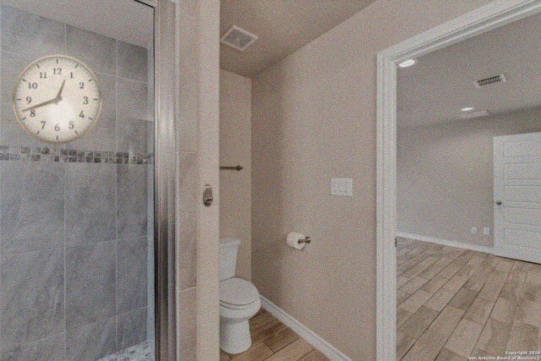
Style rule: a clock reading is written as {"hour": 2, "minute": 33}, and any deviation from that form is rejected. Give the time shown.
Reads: {"hour": 12, "minute": 42}
